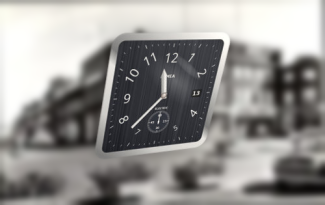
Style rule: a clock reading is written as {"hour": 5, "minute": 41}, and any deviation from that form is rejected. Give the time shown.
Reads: {"hour": 11, "minute": 37}
